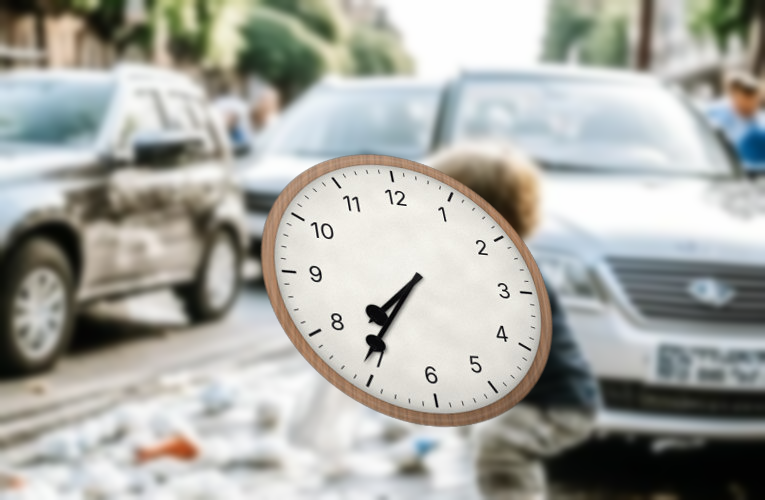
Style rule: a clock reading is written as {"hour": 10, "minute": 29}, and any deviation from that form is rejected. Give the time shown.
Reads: {"hour": 7, "minute": 36}
